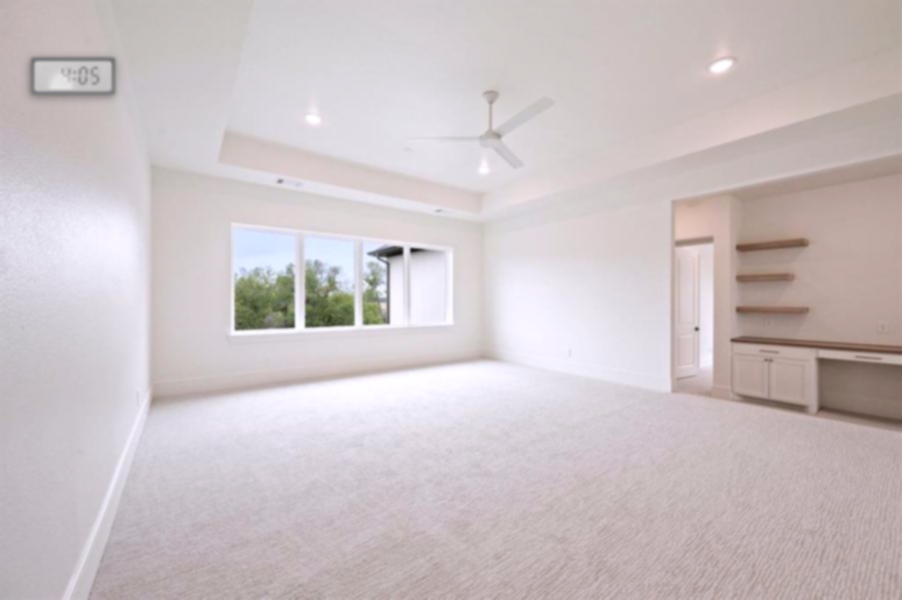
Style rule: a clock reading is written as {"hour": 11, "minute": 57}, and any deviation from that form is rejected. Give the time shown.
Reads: {"hour": 4, "minute": 5}
